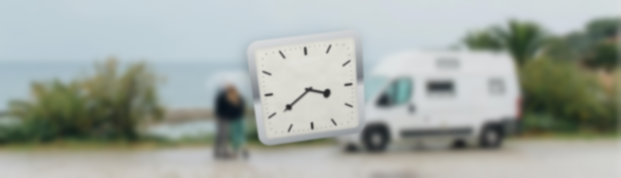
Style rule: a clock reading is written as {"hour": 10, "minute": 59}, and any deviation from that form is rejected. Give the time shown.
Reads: {"hour": 3, "minute": 39}
